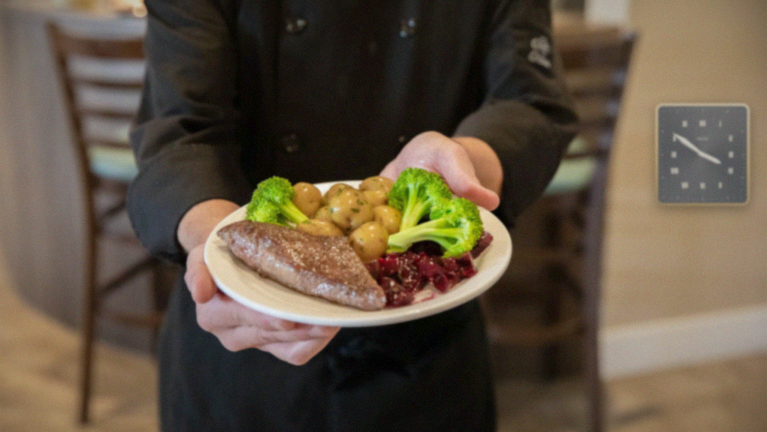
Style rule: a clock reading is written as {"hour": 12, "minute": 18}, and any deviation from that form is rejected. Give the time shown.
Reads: {"hour": 3, "minute": 51}
